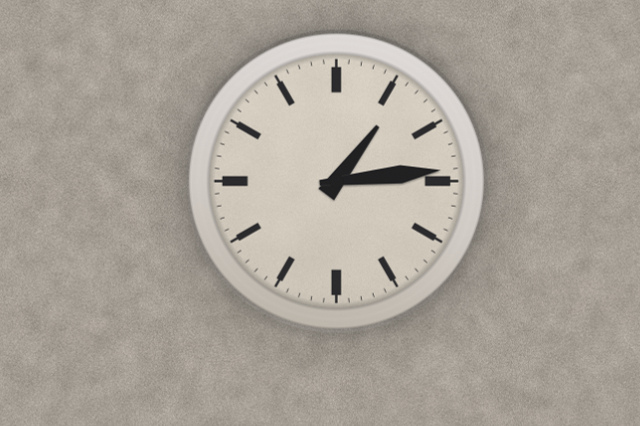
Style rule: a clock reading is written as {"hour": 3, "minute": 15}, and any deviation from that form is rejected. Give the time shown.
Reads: {"hour": 1, "minute": 14}
